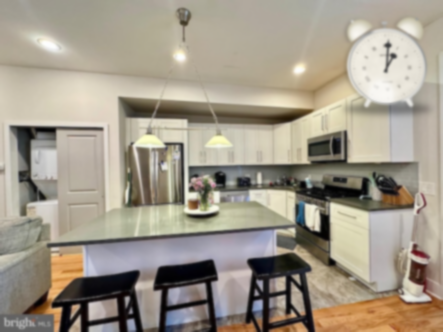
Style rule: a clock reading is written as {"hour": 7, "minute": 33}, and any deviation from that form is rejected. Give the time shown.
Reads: {"hour": 1, "minute": 1}
